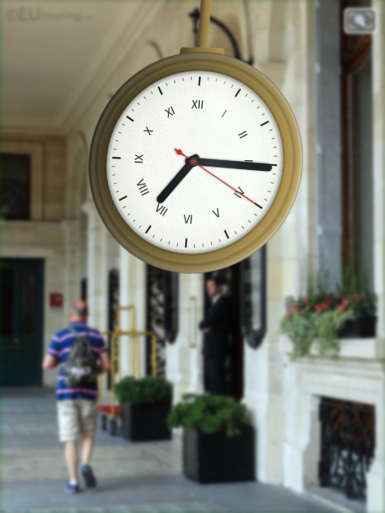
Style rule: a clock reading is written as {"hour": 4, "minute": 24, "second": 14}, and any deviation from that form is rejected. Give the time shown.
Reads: {"hour": 7, "minute": 15, "second": 20}
